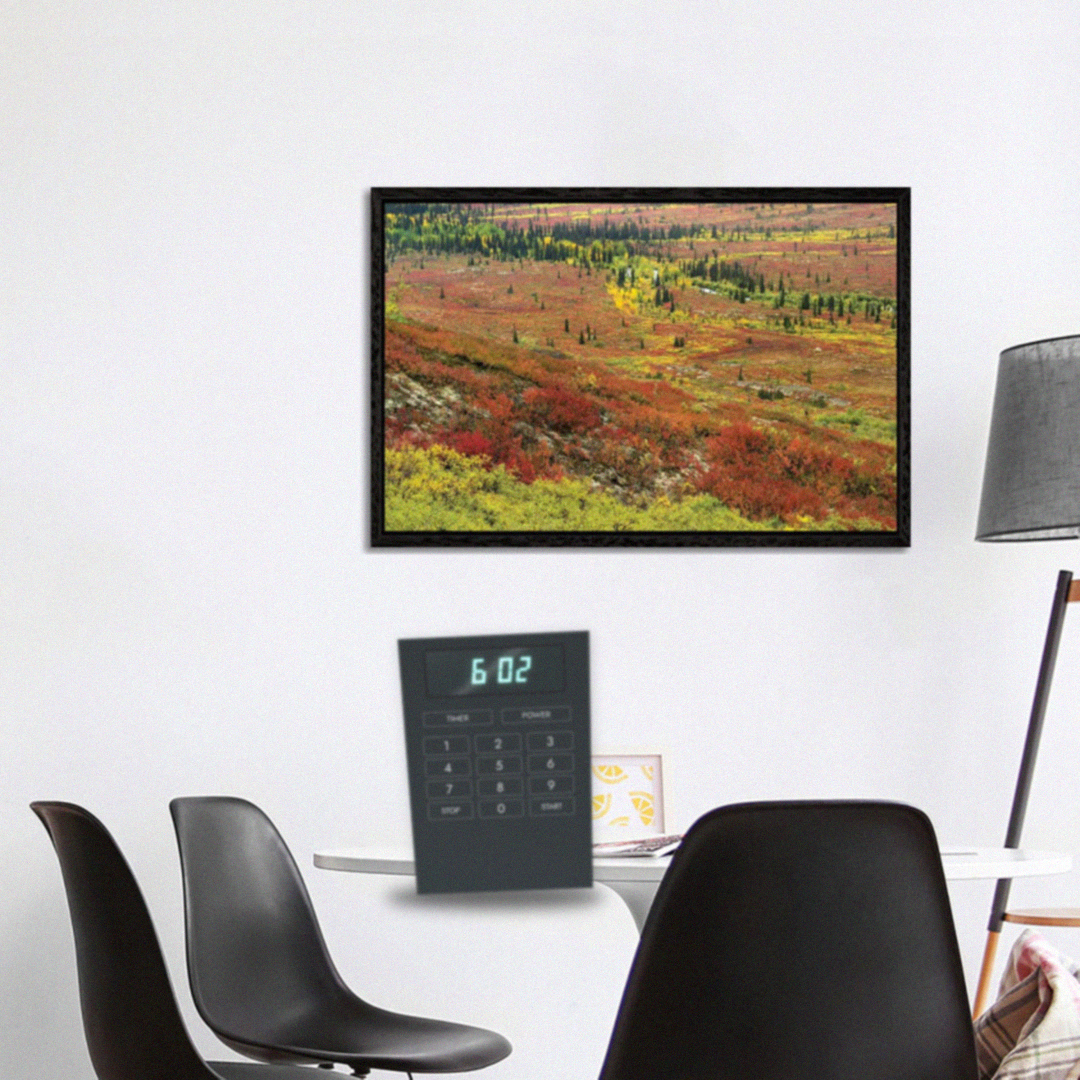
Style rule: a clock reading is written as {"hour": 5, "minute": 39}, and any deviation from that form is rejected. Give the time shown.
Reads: {"hour": 6, "minute": 2}
